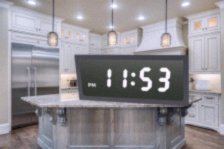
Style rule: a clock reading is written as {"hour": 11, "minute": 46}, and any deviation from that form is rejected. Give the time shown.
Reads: {"hour": 11, "minute": 53}
